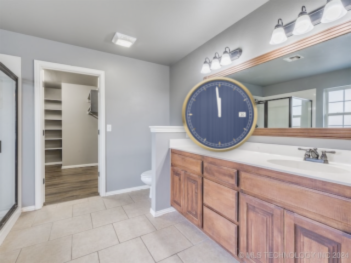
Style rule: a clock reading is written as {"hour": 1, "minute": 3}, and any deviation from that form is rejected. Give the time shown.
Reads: {"hour": 11, "minute": 59}
